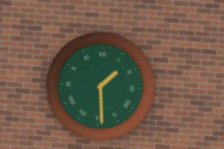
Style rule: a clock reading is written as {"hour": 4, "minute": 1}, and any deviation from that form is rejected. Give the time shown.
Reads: {"hour": 1, "minute": 29}
